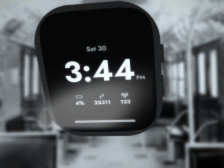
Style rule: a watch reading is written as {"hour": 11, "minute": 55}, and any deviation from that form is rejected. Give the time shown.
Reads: {"hour": 3, "minute": 44}
